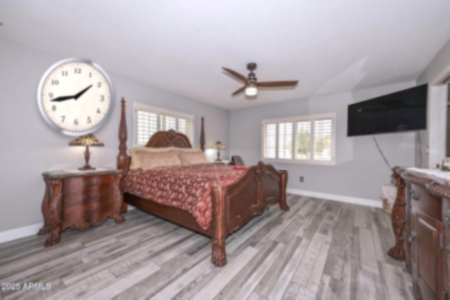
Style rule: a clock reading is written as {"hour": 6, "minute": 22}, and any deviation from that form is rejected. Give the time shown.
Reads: {"hour": 1, "minute": 43}
